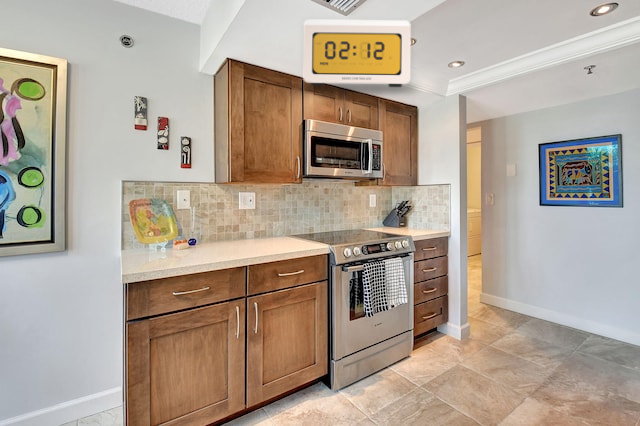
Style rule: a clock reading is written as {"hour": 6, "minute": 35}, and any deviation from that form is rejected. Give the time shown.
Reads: {"hour": 2, "minute": 12}
